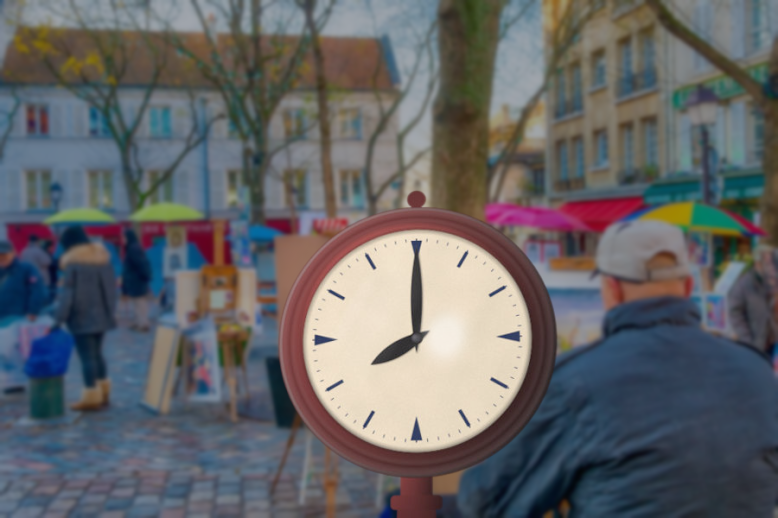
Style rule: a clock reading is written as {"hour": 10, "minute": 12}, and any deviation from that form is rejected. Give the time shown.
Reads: {"hour": 8, "minute": 0}
